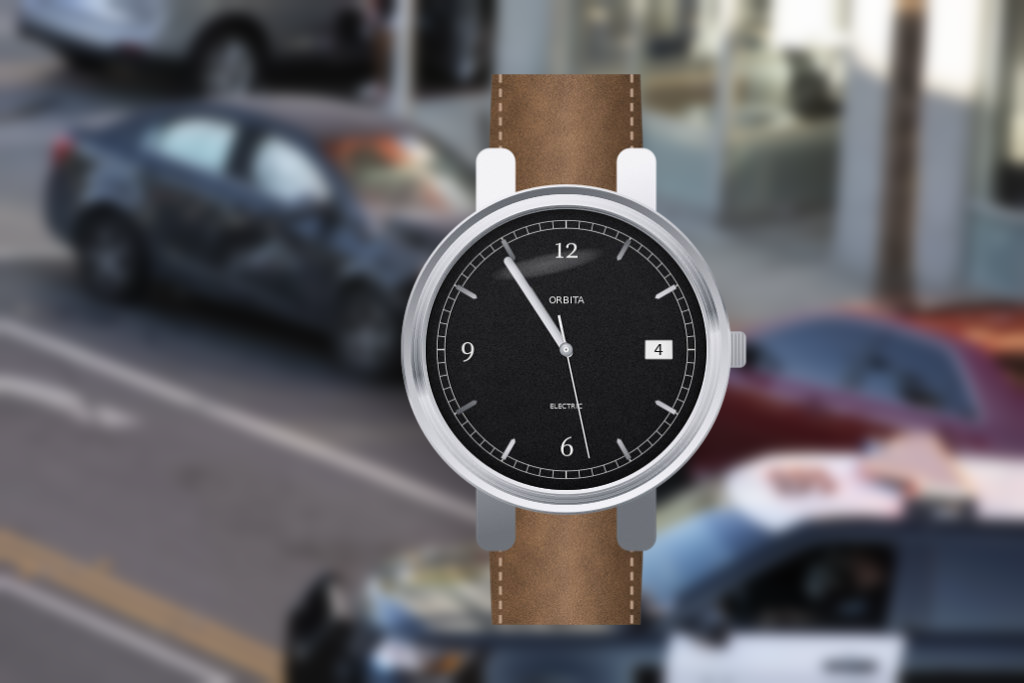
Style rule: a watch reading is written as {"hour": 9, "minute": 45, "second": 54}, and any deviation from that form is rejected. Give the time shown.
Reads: {"hour": 10, "minute": 54, "second": 28}
